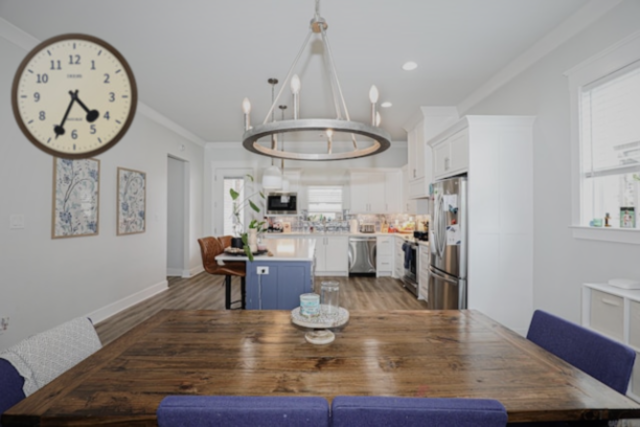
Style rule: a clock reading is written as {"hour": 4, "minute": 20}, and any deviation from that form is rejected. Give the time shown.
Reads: {"hour": 4, "minute": 34}
